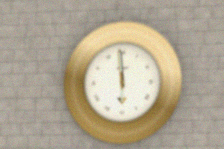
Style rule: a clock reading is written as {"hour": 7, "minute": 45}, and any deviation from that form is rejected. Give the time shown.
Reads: {"hour": 5, "minute": 59}
